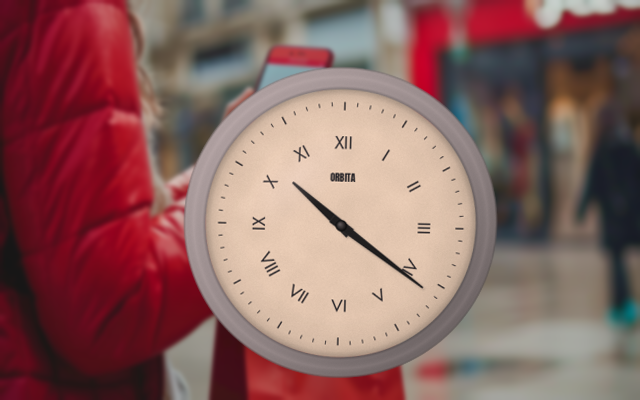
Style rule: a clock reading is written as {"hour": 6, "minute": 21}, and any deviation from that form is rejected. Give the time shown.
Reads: {"hour": 10, "minute": 21}
